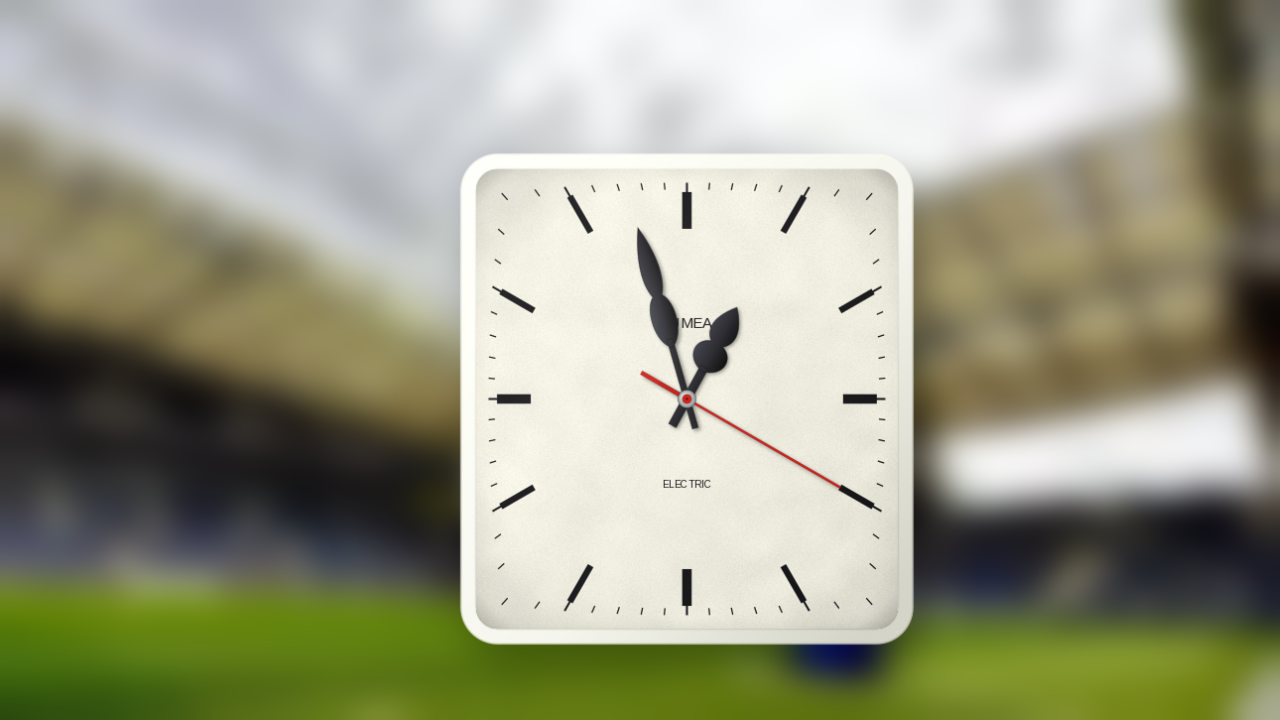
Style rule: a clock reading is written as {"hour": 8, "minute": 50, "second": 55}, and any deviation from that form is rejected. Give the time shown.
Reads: {"hour": 12, "minute": 57, "second": 20}
